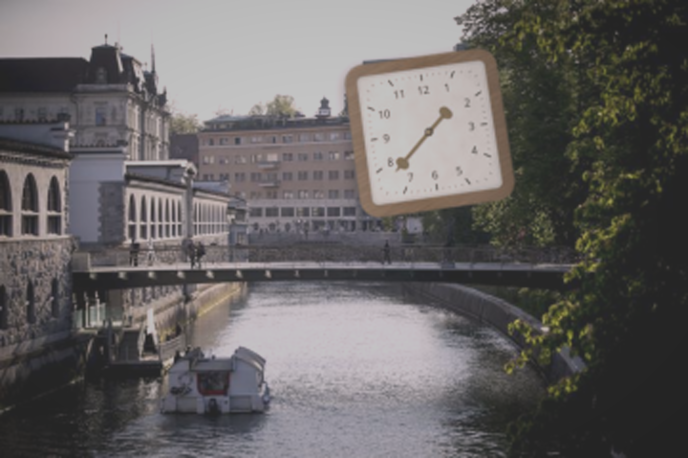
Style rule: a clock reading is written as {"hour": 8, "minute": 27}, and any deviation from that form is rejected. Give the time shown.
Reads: {"hour": 1, "minute": 38}
